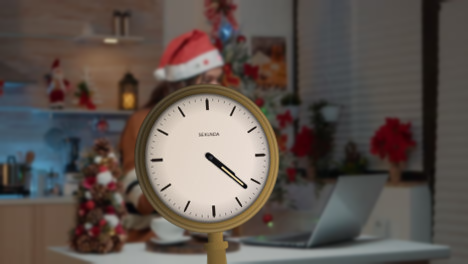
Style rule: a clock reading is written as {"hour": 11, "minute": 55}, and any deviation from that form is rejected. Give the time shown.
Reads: {"hour": 4, "minute": 22}
